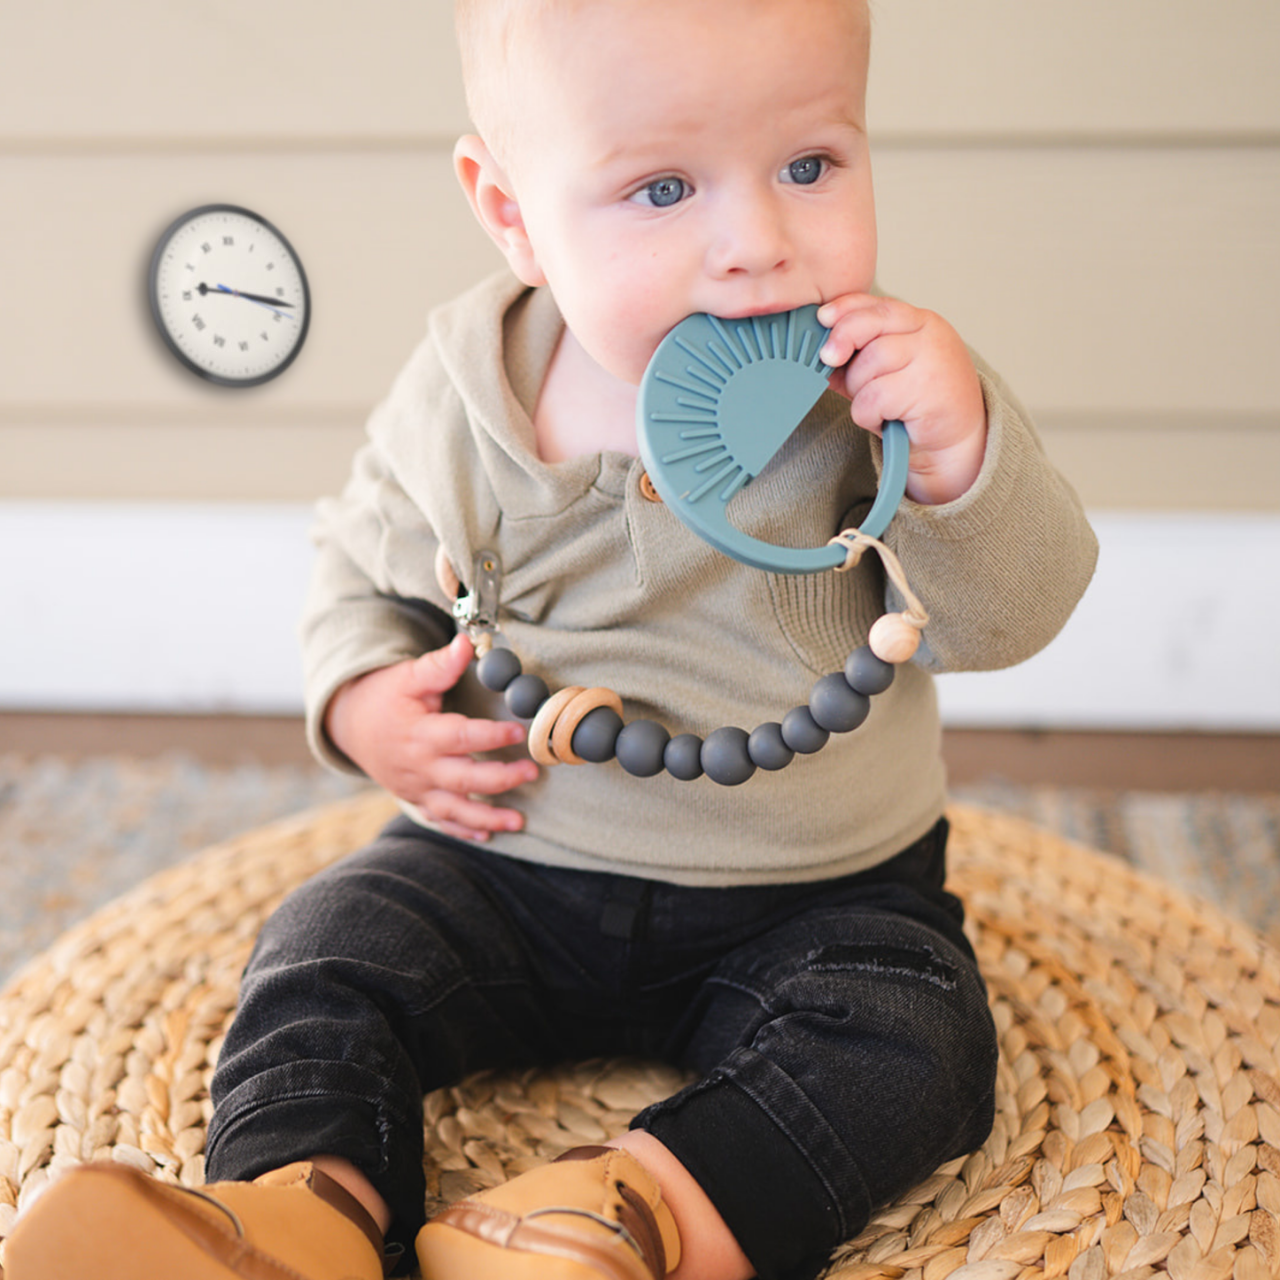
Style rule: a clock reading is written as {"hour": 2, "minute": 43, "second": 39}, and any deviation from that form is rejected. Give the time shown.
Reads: {"hour": 9, "minute": 17, "second": 19}
